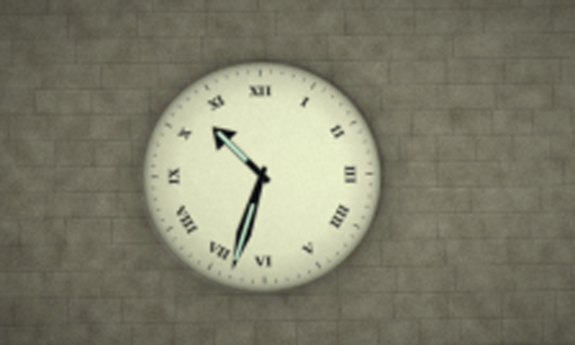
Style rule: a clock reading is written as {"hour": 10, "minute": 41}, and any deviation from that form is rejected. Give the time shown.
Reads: {"hour": 10, "minute": 33}
